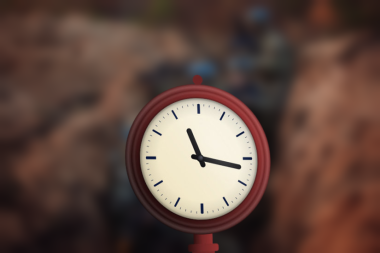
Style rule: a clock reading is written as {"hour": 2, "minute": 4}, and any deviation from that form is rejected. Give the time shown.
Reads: {"hour": 11, "minute": 17}
